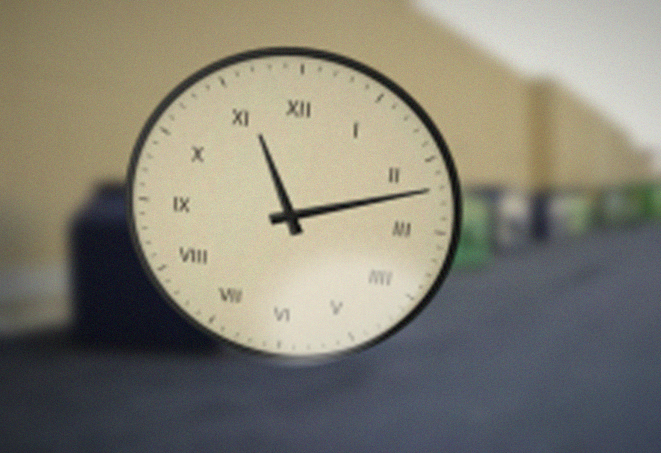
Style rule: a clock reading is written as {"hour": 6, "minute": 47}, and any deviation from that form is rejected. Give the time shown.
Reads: {"hour": 11, "minute": 12}
